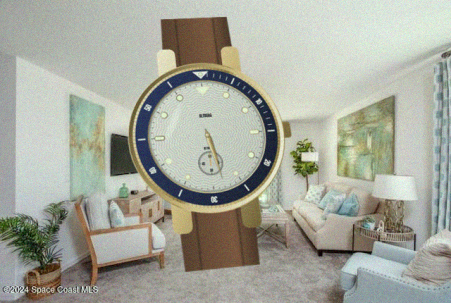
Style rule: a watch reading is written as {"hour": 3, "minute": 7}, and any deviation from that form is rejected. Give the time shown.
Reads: {"hour": 5, "minute": 28}
